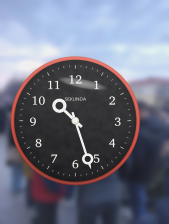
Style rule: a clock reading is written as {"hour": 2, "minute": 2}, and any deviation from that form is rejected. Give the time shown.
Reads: {"hour": 10, "minute": 27}
